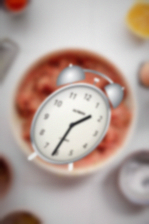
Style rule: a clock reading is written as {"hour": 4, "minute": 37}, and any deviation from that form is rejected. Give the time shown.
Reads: {"hour": 1, "minute": 31}
